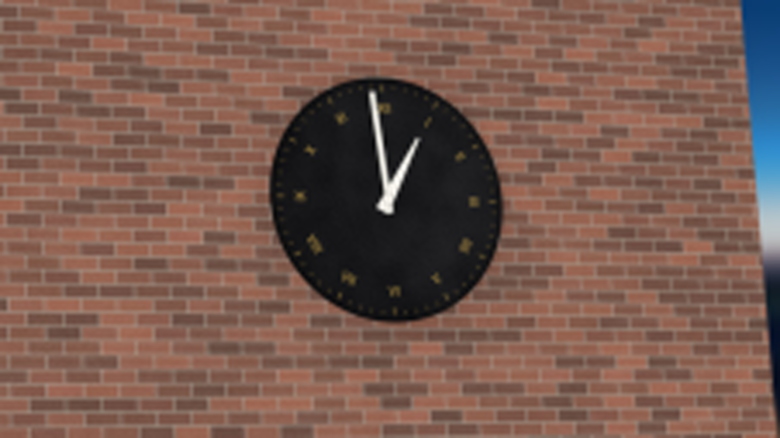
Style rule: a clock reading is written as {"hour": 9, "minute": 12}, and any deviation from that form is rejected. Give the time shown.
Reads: {"hour": 12, "minute": 59}
